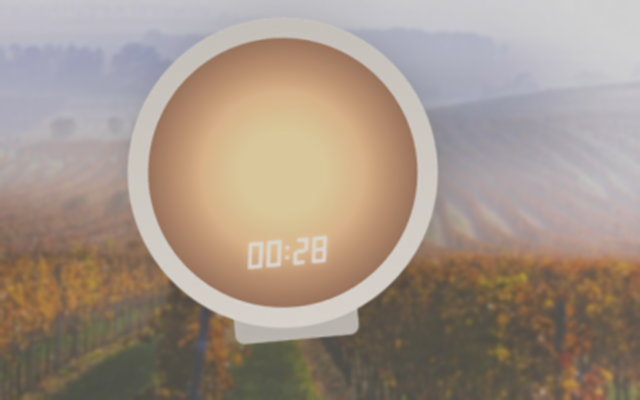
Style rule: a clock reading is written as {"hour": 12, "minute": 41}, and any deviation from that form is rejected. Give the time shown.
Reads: {"hour": 0, "minute": 28}
